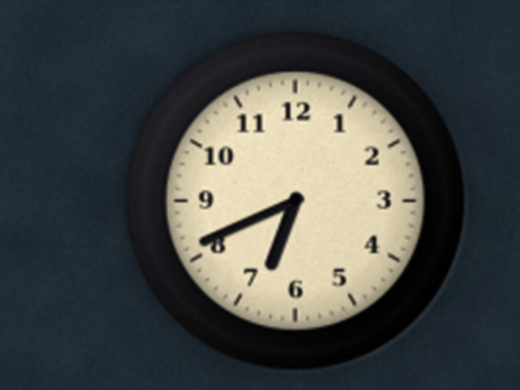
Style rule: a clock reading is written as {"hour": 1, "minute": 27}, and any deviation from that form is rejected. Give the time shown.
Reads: {"hour": 6, "minute": 41}
